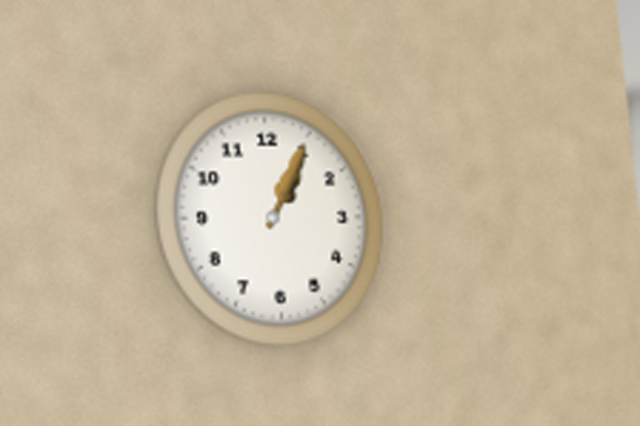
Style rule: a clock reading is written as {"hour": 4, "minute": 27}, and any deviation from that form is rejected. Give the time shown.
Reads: {"hour": 1, "minute": 5}
